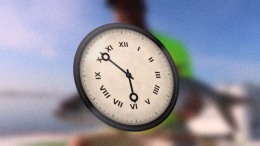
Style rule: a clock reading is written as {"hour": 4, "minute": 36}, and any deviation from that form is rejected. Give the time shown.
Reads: {"hour": 5, "minute": 52}
